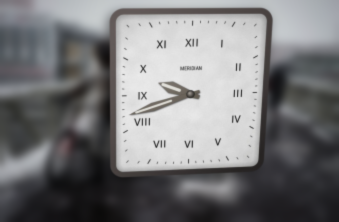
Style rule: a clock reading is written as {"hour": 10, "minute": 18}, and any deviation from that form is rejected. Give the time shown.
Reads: {"hour": 9, "minute": 42}
